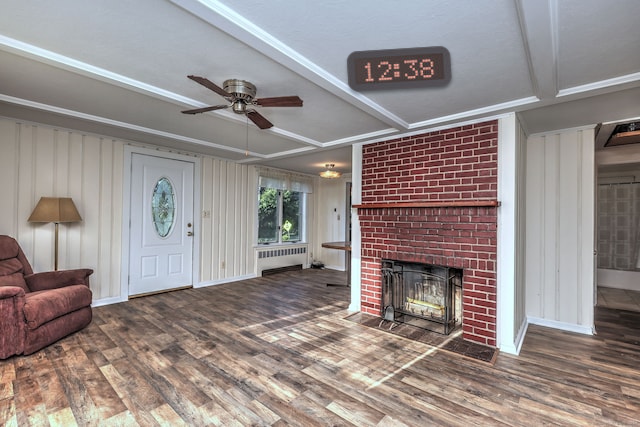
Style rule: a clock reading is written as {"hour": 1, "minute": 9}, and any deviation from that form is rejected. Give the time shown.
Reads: {"hour": 12, "minute": 38}
